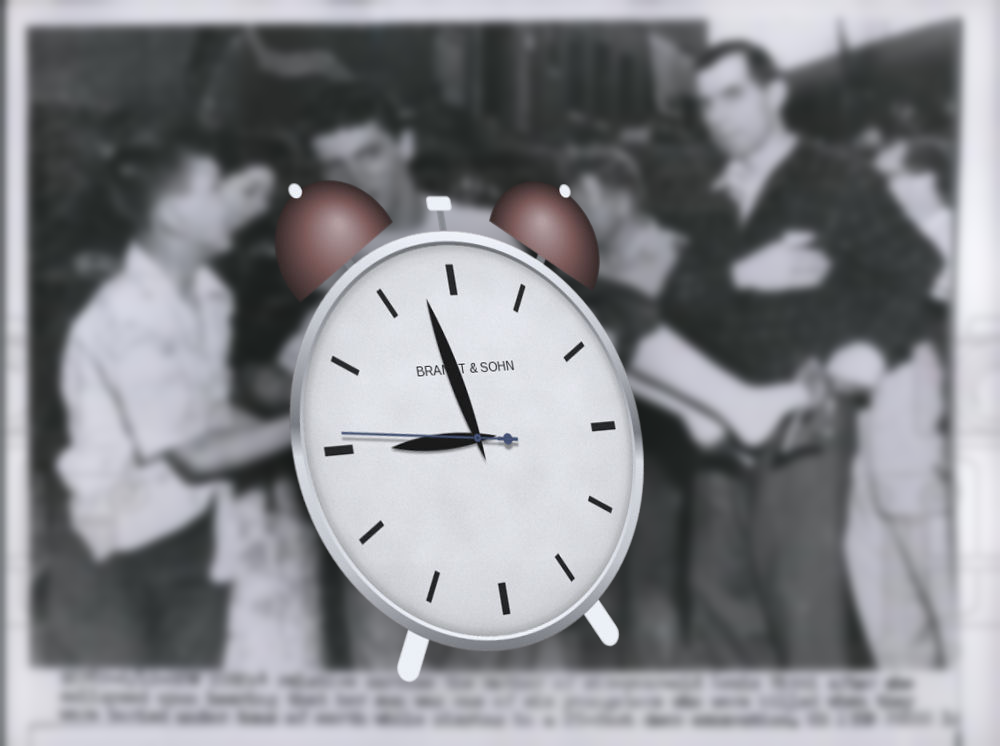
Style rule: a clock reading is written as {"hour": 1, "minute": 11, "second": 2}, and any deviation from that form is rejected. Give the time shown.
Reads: {"hour": 8, "minute": 57, "second": 46}
